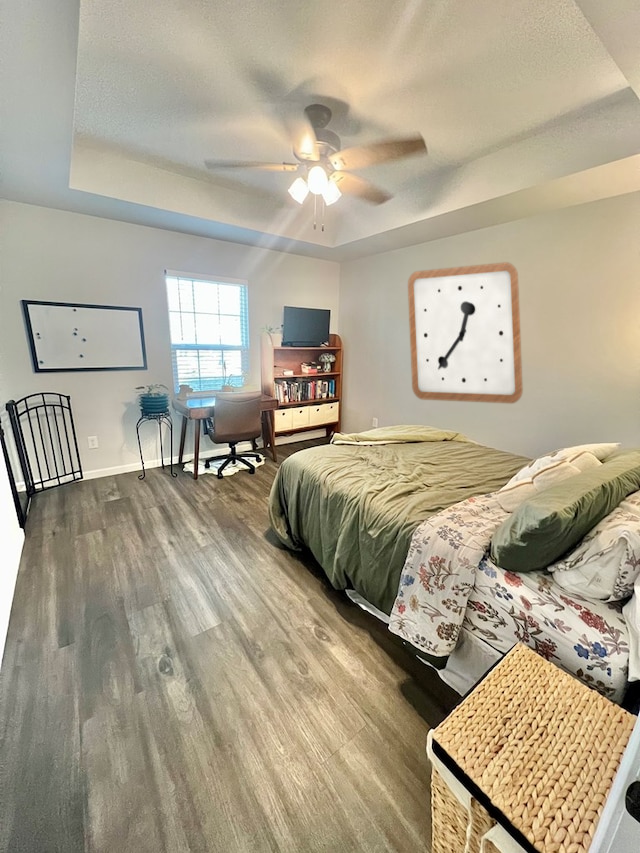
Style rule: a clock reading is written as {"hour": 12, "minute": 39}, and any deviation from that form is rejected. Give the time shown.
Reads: {"hour": 12, "minute": 37}
